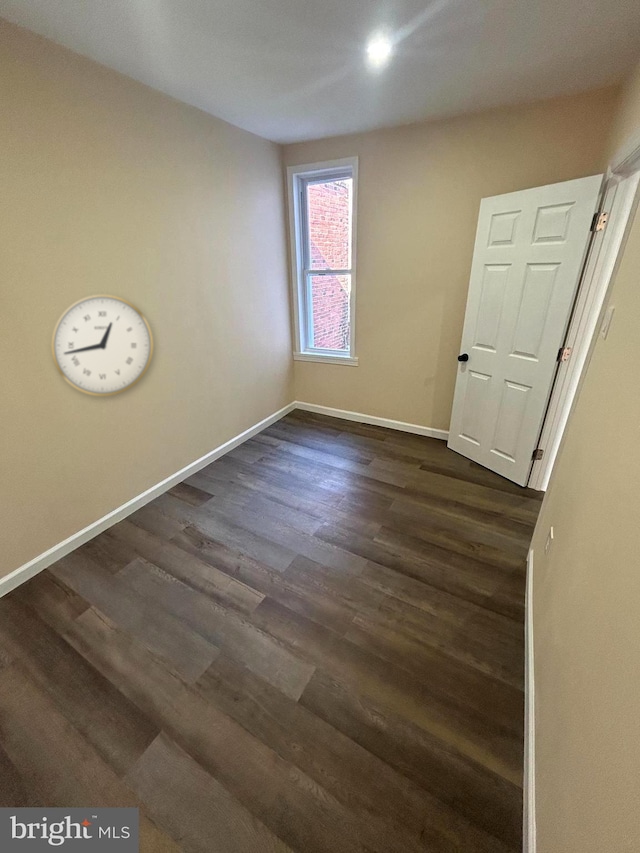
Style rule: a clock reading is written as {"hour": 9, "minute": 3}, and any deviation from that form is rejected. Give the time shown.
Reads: {"hour": 12, "minute": 43}
